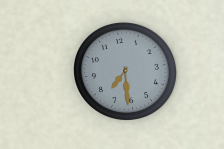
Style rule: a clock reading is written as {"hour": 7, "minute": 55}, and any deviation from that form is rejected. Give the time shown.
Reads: {"hour": 7, "minute": 31}
